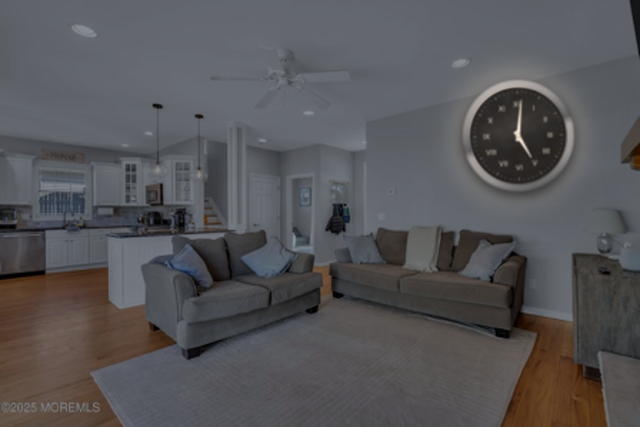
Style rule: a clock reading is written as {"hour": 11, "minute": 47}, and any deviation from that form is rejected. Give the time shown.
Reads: {"hour": 5, "minute": 1}
